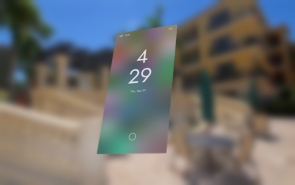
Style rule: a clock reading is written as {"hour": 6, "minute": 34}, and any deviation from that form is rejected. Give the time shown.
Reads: {"hour": 4, "minute": 29}
